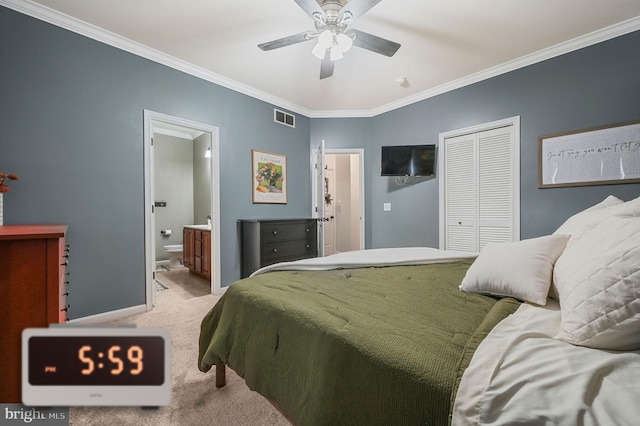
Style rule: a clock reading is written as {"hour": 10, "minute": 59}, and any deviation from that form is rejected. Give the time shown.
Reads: {"hour": 5, "minute": 59}
